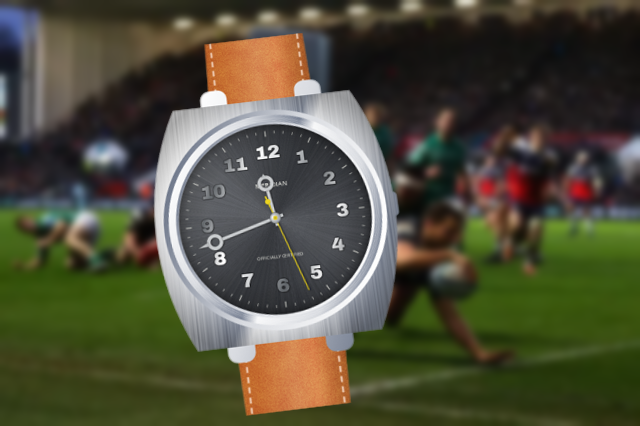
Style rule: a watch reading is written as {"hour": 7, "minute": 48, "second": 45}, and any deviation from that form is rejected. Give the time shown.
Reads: {"hour": 11, "minute": 42, "second": 27}
